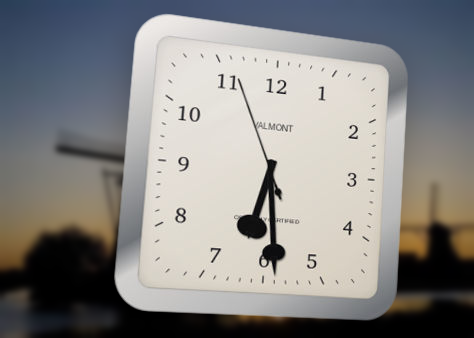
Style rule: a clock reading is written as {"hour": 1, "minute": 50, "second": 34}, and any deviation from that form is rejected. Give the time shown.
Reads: {"hour": 6, "minute": 28, "second": 56}
